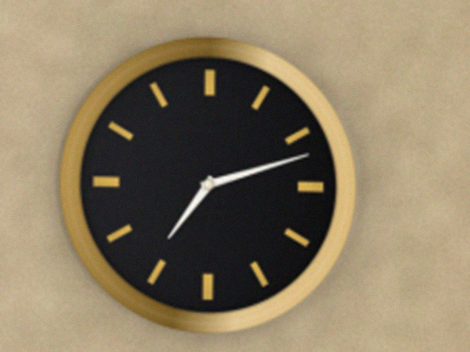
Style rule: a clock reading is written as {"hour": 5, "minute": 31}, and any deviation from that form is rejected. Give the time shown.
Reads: {"hour": 7, "minute": 12}
